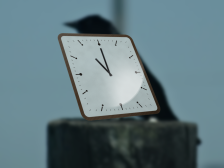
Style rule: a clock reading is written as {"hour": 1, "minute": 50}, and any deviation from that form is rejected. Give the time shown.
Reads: {"hour": 11, "minute": 0}
